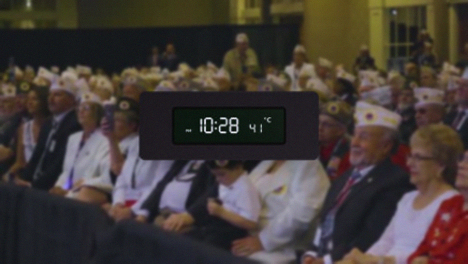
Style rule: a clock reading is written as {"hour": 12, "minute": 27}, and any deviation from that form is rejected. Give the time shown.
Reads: {"hour": 10, "minute": 28}
